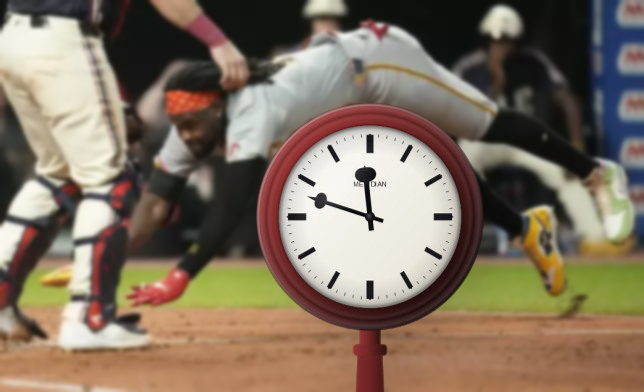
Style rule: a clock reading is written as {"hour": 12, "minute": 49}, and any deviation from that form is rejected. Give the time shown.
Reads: {"hour": 11, "minute": 48}
